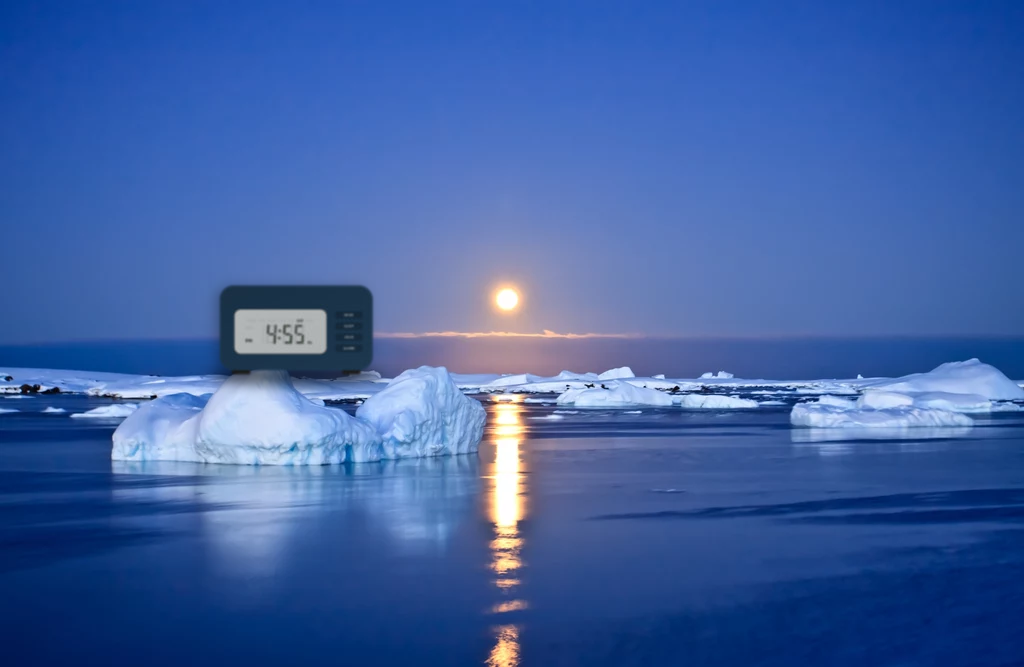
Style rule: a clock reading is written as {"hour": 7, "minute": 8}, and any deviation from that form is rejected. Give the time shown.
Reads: {"hour": 4, "minute": 55}
